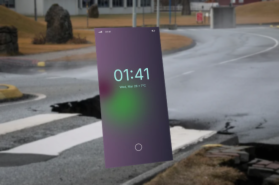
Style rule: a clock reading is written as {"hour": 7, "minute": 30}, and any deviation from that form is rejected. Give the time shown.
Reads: {"hour": 1, "minute": 41}
